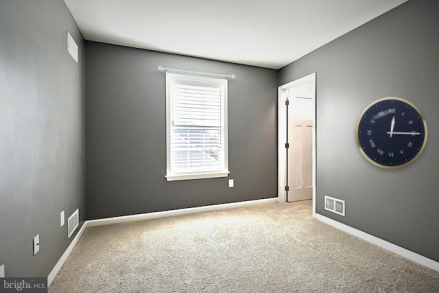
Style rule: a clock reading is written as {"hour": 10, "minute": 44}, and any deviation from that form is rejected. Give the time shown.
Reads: {"hour": 12, "minute": 15}
